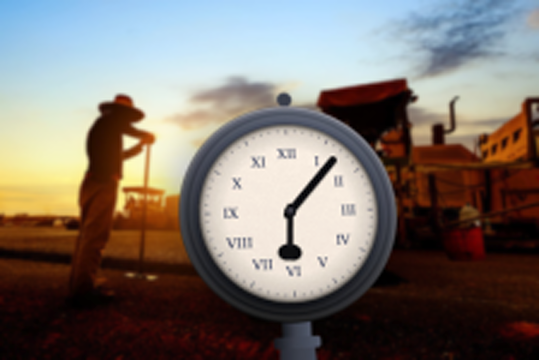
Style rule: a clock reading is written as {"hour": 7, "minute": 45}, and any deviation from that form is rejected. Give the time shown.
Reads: {"hour": 6, "minute": 7}
